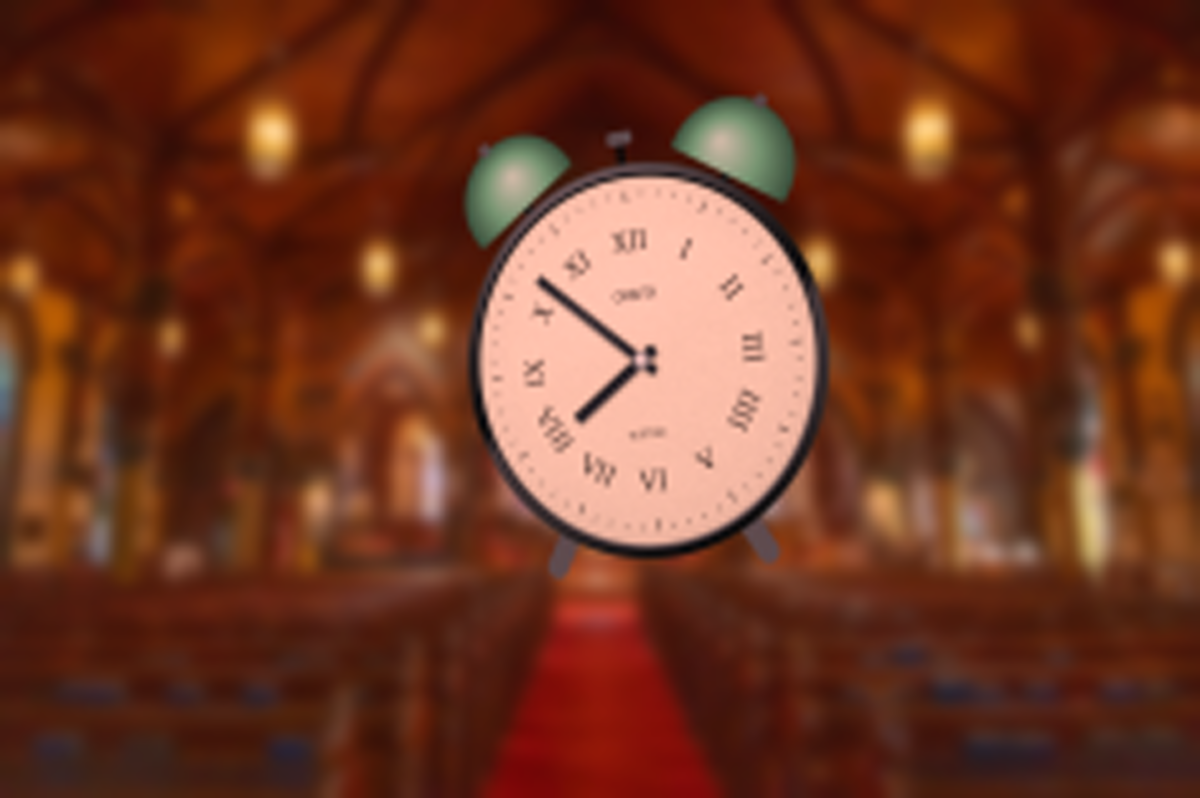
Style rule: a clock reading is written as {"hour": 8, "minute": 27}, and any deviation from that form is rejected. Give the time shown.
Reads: {"hour": 7, "minute": 52}
